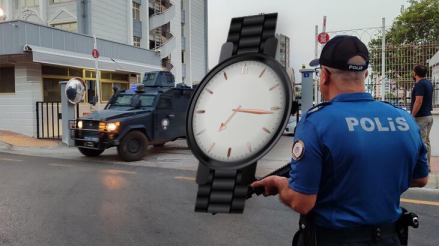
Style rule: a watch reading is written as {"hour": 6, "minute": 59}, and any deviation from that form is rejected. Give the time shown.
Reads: {"hour": 7, "minute": 16}
